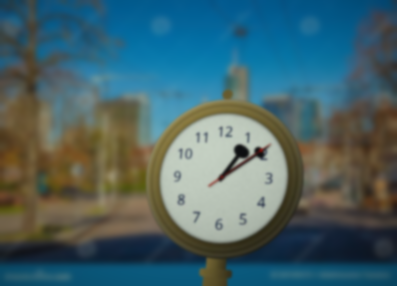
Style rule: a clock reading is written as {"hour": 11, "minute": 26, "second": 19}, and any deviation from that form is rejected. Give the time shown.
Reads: {"hour": 1, "minute": 9, "second": 9}
